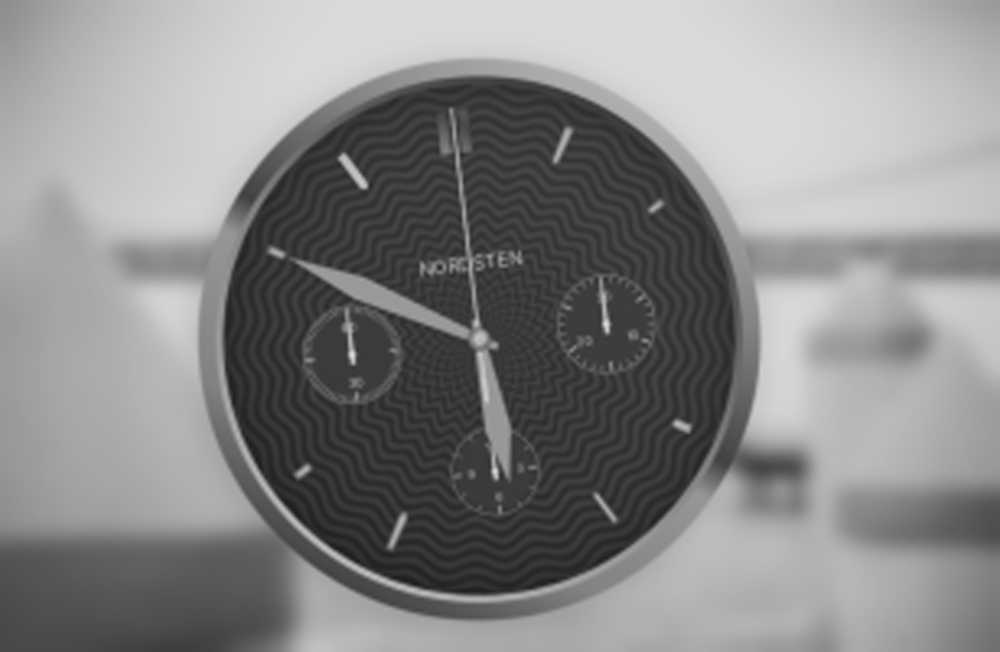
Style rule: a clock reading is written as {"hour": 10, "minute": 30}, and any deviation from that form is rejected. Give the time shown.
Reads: {"hour": 5, "minute": 50}
